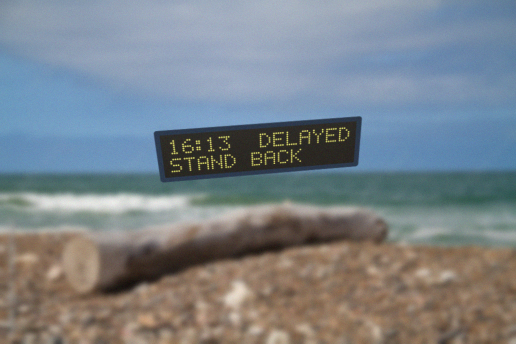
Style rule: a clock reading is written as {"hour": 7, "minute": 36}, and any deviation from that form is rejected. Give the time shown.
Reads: {"hour": 16, "minute": 13}
